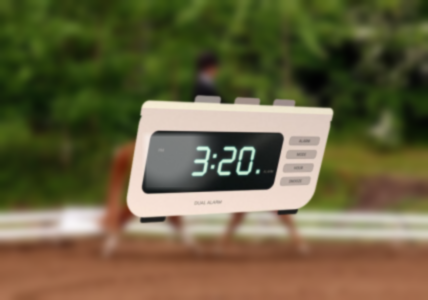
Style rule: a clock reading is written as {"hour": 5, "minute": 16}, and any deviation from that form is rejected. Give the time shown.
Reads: {"hour": 3, "minute": 20}
